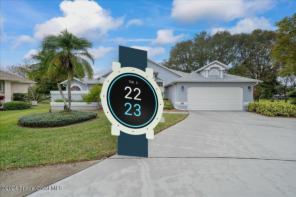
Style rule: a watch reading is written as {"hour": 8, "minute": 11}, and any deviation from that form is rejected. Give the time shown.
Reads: {"hour": 22, "minute": 23}
